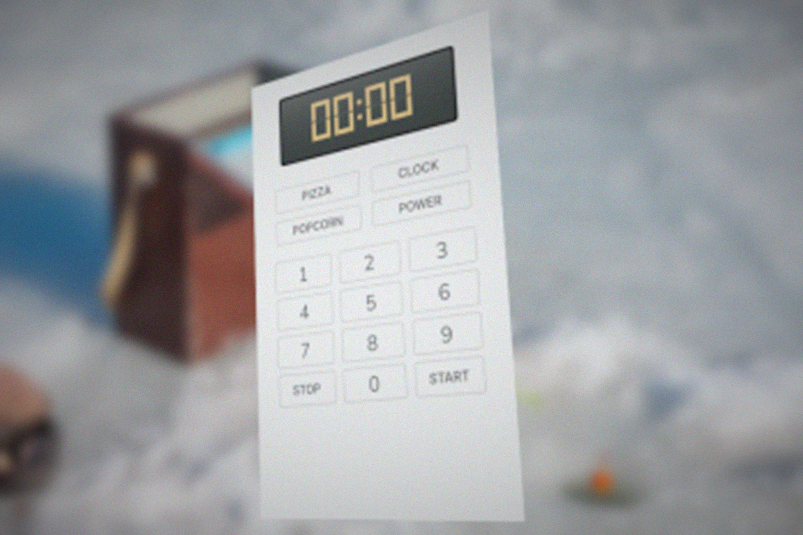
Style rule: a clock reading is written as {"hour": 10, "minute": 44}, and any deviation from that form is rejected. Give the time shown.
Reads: {"hour": 0, "minute": 0}
